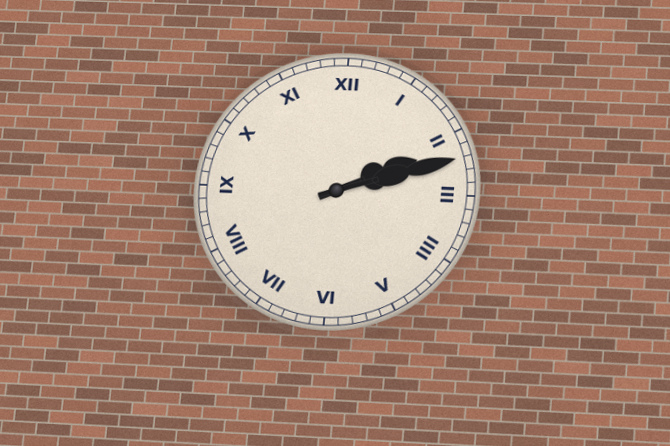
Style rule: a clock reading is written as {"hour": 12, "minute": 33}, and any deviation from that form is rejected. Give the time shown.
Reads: {"hour": 2, "minute": 12}
